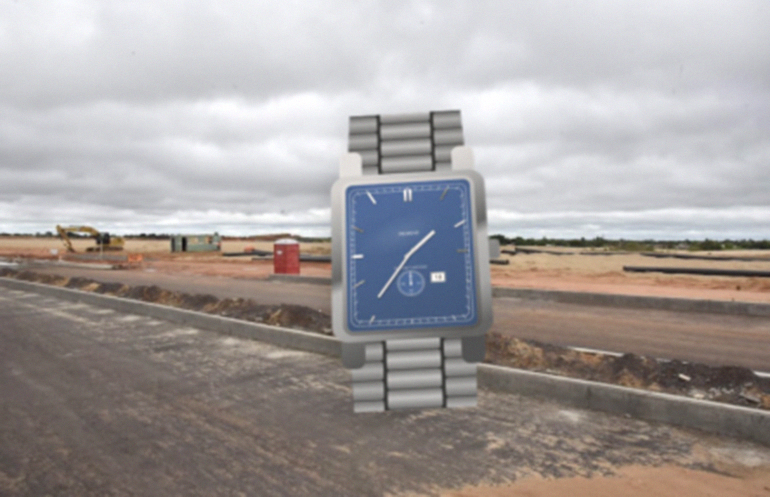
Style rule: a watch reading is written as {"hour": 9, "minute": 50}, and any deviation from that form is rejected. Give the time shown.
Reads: {"hour": 1, "minute": 36}
